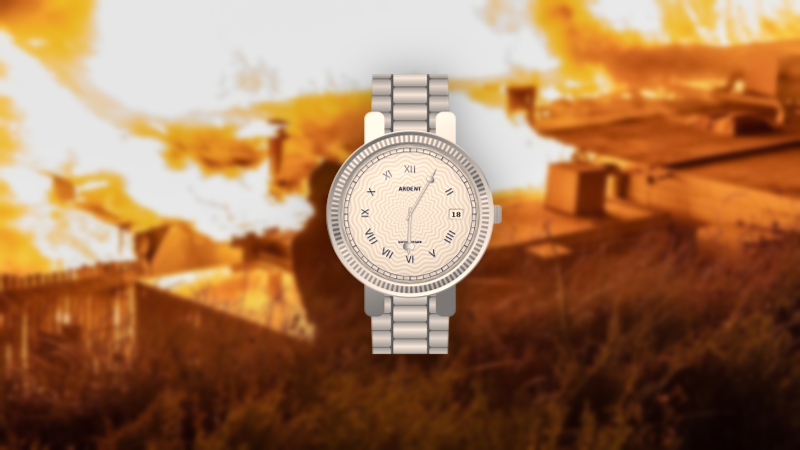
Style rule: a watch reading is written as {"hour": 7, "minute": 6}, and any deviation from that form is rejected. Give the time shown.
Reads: {"hour": 6, "minute": 5}
